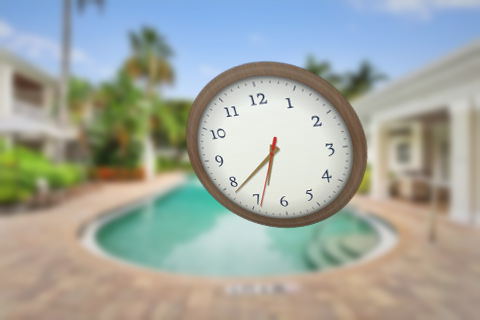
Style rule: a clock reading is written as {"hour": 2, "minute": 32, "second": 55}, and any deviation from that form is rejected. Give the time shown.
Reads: {"hour": 6, "minute": 38, "second": 34}
